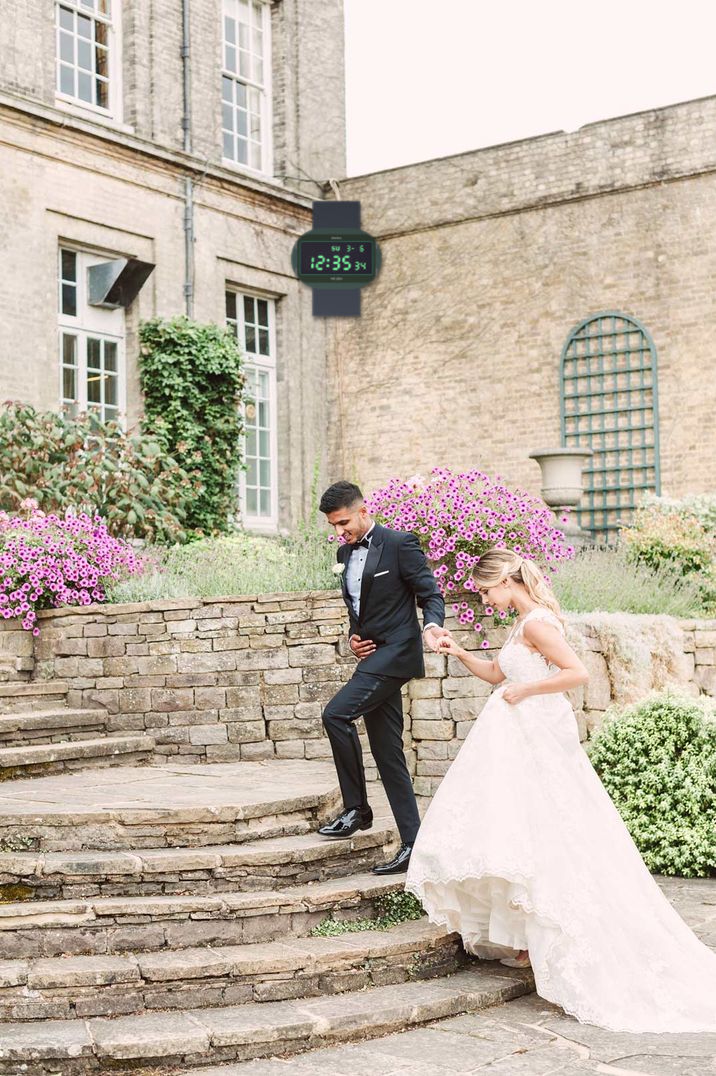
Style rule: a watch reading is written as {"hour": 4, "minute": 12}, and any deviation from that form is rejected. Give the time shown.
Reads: {"hour": 12, "minute": 35}
